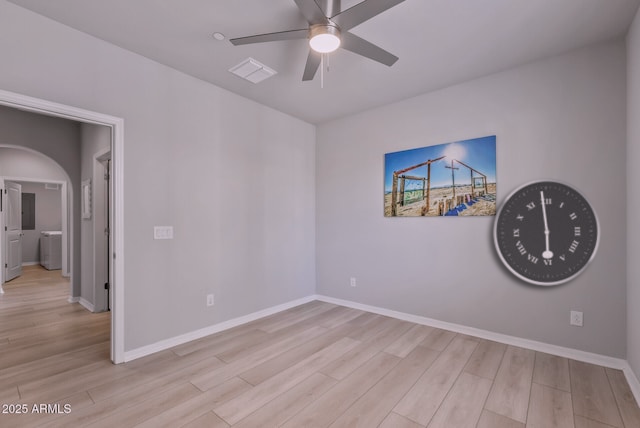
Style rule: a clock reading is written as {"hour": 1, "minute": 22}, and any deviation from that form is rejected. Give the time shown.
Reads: {"hour": 5, "minute": 59}
